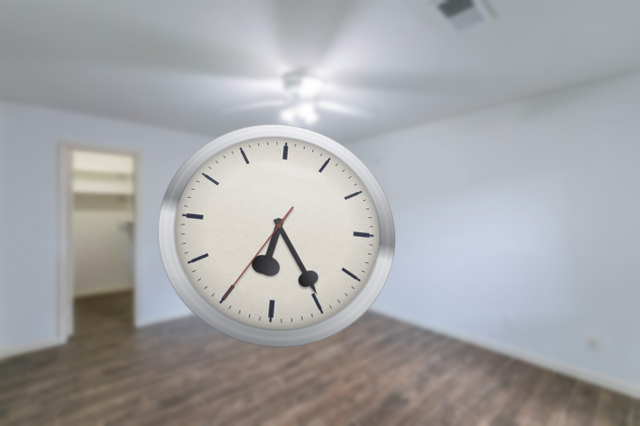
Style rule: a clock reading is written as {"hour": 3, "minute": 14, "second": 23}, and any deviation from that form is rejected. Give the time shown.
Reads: {"hour": 6, "minute": 24, "second": 35}
